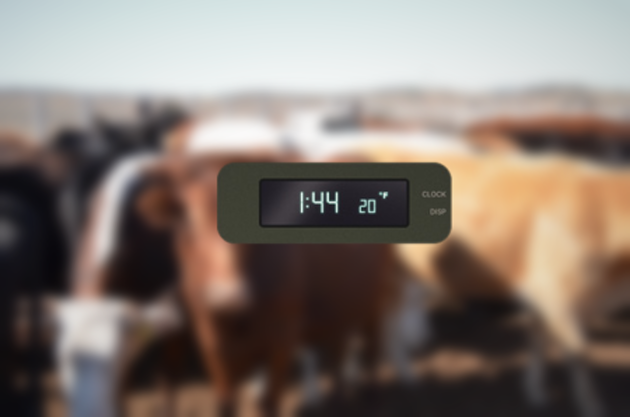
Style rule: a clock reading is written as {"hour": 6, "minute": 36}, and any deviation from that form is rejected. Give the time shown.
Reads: {"hour": 1, "minute": 44}
